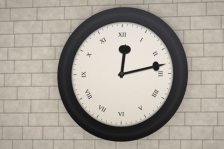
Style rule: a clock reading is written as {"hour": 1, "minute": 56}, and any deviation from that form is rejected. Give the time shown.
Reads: {"hour": 12, "minute": 13}
